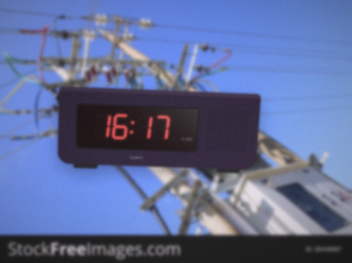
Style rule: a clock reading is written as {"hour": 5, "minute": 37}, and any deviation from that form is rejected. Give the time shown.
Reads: {"hour": 16, "minute": 17}
